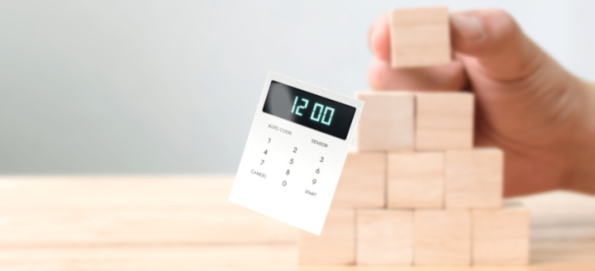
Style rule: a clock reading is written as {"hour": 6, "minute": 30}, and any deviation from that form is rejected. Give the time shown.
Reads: {"hour": 12, "minute": 0}
